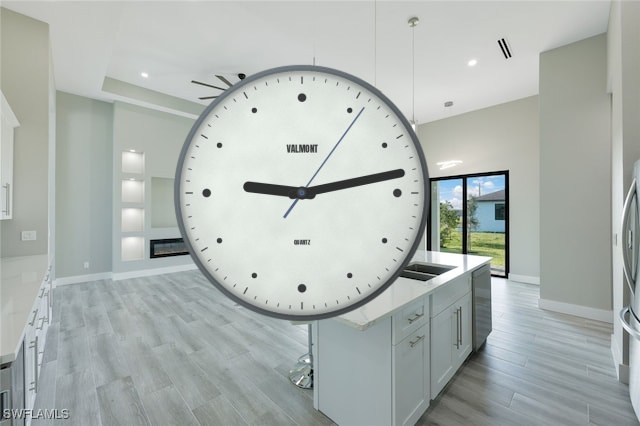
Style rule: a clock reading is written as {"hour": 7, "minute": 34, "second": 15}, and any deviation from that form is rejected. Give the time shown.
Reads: {"hour": 9, "minute": 13, "second": 6}
